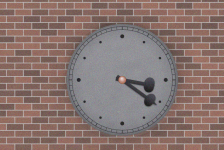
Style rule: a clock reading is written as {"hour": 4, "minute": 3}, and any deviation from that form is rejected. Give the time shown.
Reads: {"hour": 3, "minute": 21}
